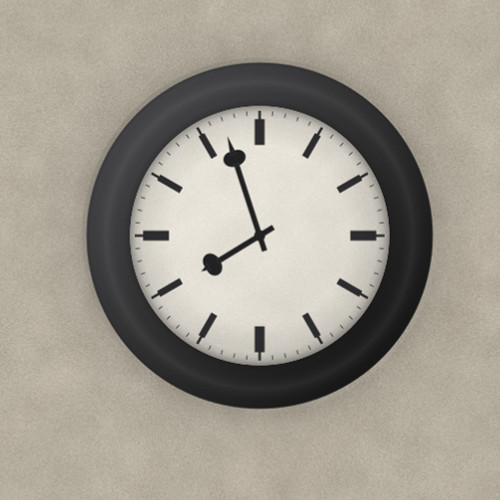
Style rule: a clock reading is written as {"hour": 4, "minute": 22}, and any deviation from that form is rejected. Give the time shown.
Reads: {"hour": 7, "minute": 57}
